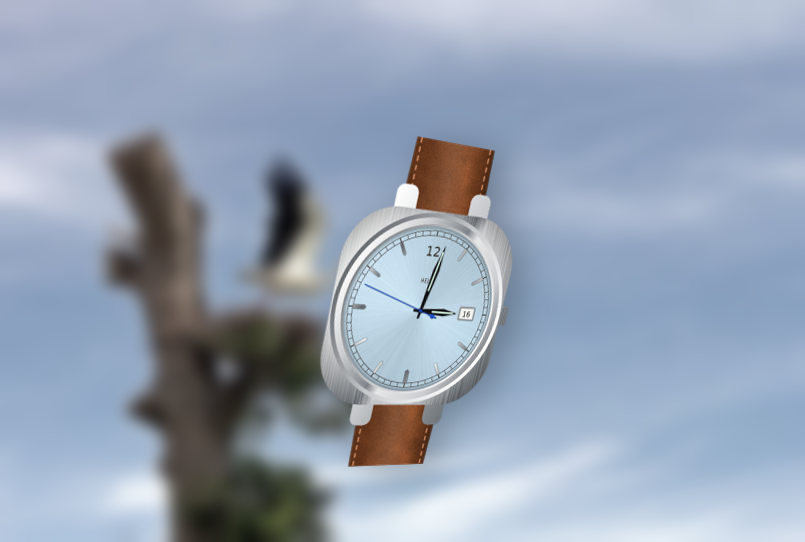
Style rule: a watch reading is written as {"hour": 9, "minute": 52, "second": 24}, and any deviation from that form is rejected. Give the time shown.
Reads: {"hour": 3, "minute": 1, "second": 48}
